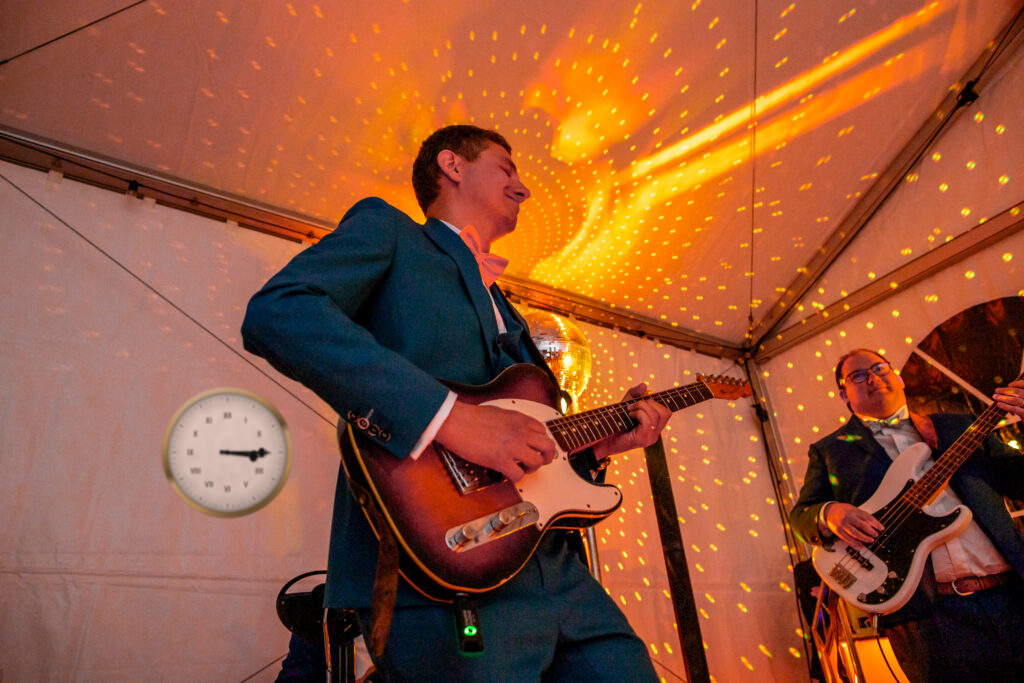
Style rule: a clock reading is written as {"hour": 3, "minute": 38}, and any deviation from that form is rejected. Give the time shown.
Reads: {"hour": 3, "minute": 15}
